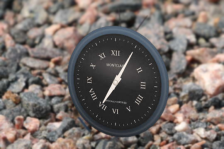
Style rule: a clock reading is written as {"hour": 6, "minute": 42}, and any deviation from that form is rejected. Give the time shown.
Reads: {"hour": 7, "minute": 5}
